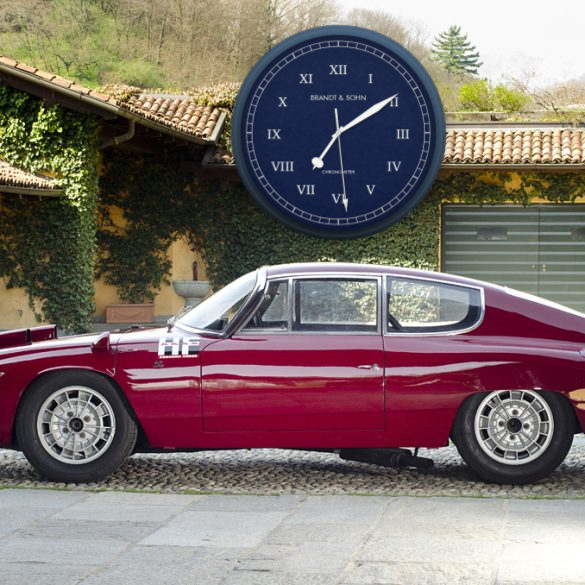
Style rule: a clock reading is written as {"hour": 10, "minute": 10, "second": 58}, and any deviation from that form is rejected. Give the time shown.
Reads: {"hour": 7, "minute": 9, "second": 29}
